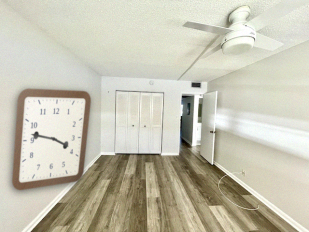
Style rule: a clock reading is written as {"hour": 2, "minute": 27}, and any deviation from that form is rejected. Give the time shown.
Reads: {"hour": 3, "minute": 47}
